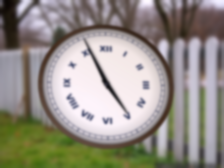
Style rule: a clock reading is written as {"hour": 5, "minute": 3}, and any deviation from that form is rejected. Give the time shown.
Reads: {"hour": 4, "minute": 56}
